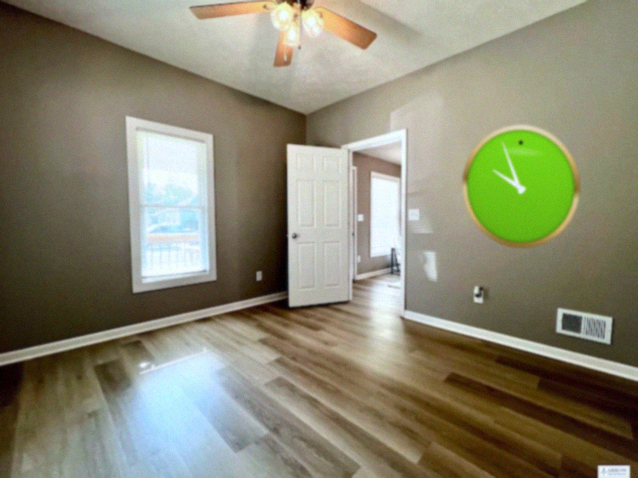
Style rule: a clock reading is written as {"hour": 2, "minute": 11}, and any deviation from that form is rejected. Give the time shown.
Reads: {"hour": 9, "minute": 56}
